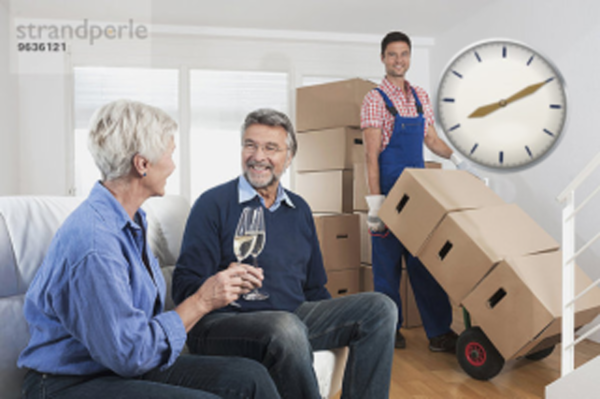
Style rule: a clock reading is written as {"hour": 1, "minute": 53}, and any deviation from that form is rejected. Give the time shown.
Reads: {"hour": 8, "minute": 10}
